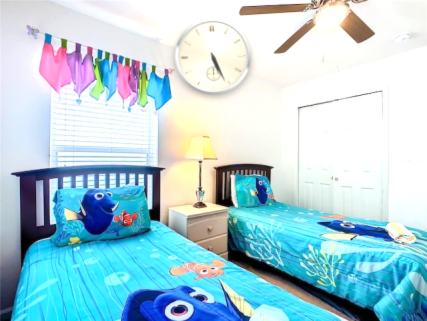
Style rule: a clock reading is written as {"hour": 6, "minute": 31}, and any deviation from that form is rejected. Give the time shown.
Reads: {"hour": 5, "minute": 26}
